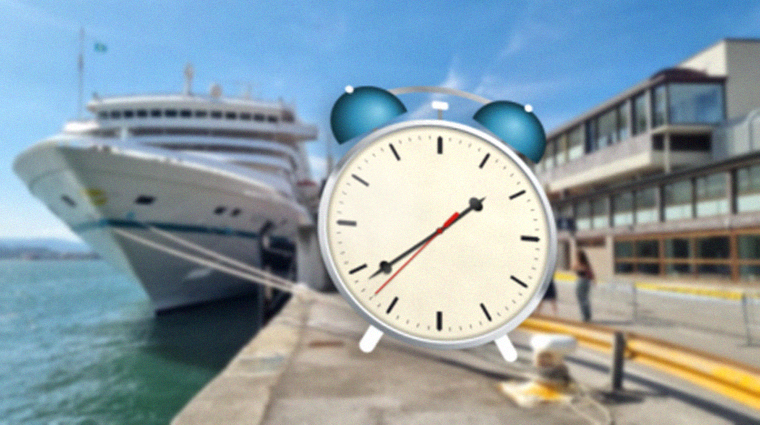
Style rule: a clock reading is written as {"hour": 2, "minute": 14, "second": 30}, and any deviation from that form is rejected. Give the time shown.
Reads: {"hour": 1, "minute": 38, "second": 37}
